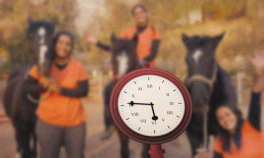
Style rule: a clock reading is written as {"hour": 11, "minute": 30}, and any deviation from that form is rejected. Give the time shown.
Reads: {"hour": 5, "minute": 46}
